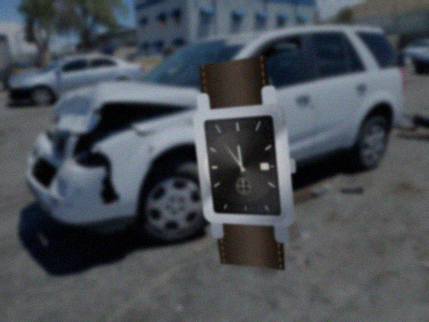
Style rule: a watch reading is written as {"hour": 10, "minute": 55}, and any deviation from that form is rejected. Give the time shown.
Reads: {"hour": 11, "minute": 54}
